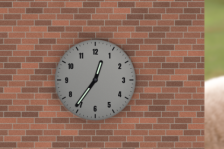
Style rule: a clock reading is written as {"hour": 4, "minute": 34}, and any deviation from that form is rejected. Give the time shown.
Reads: {"hour": 12, "minute": 36}
